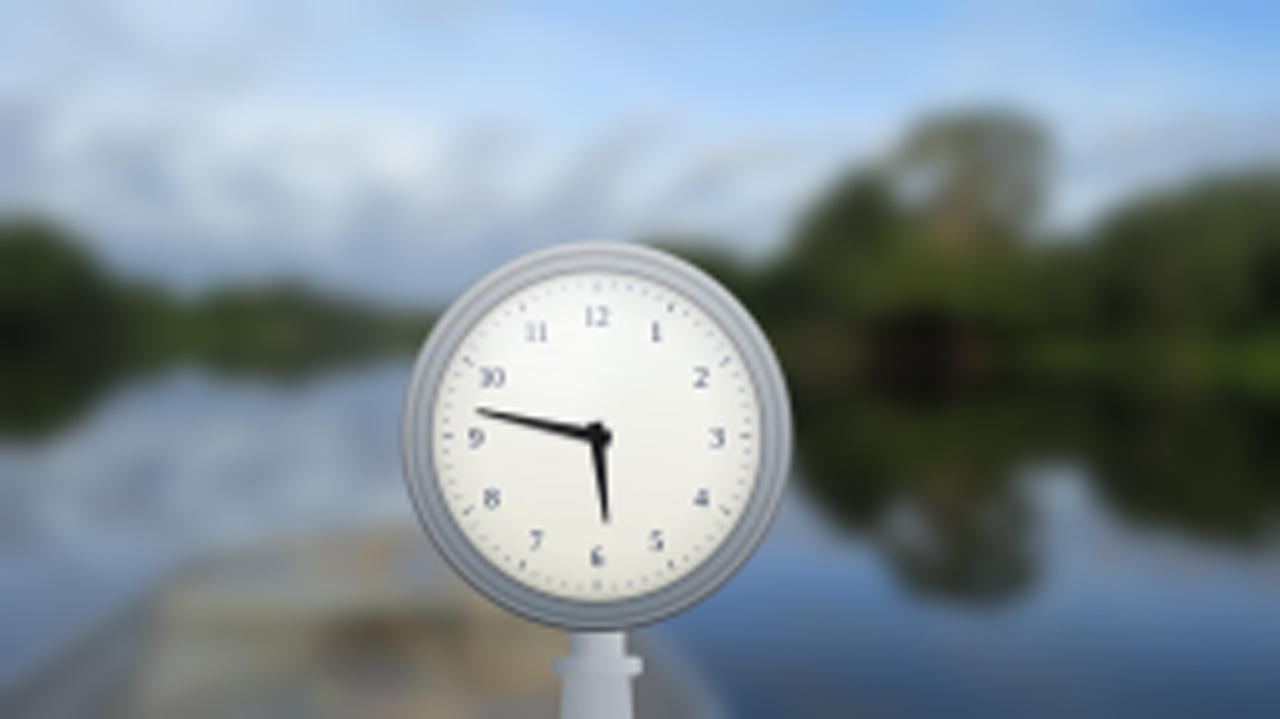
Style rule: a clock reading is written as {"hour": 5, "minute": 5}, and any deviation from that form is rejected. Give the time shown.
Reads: {"hour": 5, "minute": 47}
